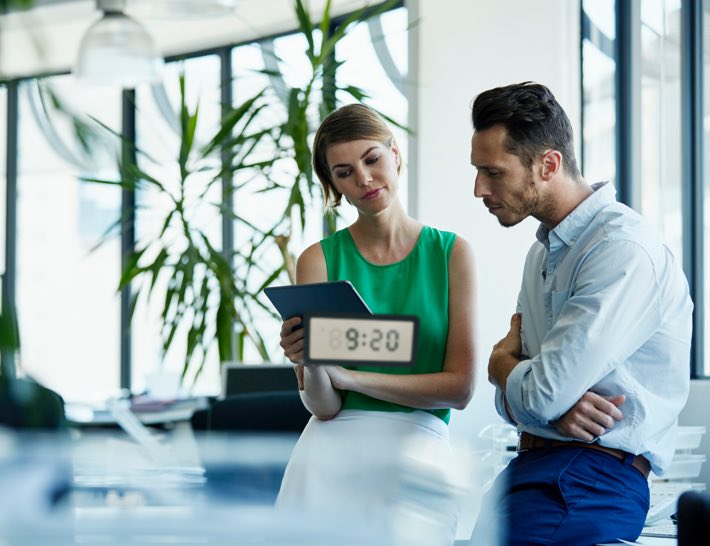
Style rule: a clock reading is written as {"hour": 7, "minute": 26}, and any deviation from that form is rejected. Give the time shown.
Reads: {"hour": 9, "minute": 20}
